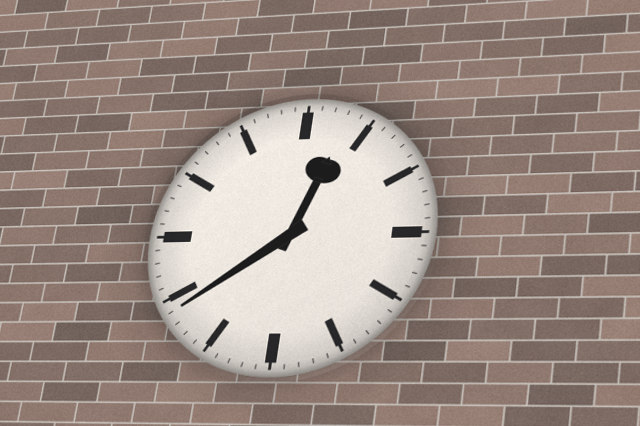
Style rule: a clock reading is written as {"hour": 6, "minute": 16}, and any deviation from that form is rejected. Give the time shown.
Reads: {"hour": 12, "minute": 39}
